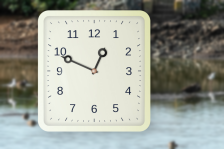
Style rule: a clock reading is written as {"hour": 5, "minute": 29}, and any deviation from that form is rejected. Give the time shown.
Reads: {"hour": 12, "minute": 49}
